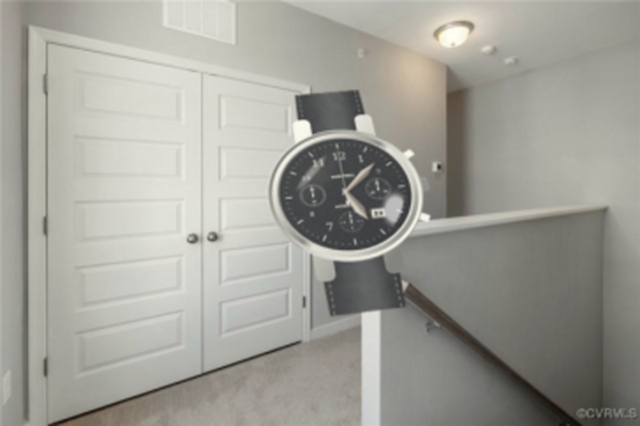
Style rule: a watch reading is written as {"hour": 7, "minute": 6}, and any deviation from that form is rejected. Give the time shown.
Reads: {"hour": 5, "minute": 8}
